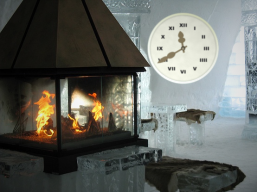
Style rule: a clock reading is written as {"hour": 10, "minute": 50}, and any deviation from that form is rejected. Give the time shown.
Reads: {"hour": 11, "minute": 40}
